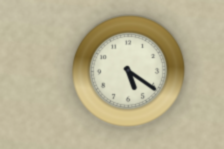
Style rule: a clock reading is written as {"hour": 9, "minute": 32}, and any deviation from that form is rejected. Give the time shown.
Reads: {"hour": 5, "minute": 21}
